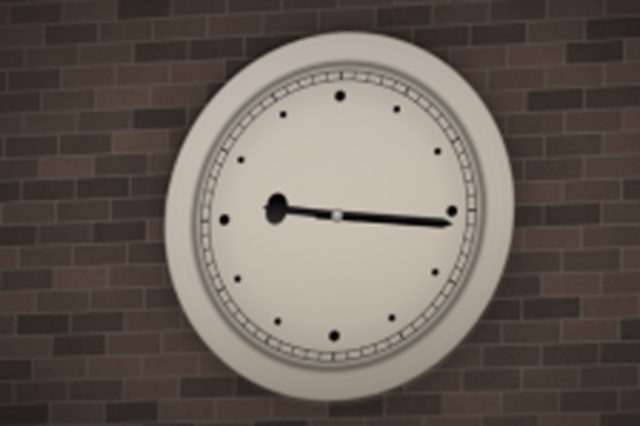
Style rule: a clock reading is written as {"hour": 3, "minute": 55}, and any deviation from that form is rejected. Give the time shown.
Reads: {"hour": 9, "minute": 16}
